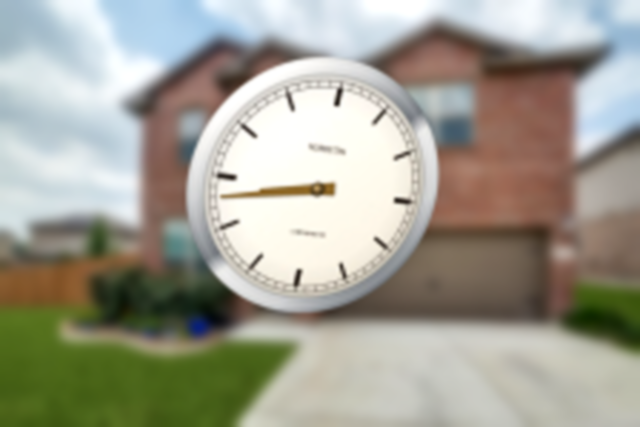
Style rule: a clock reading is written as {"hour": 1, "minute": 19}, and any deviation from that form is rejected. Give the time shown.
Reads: {"hour": 8, "minute": 43}
